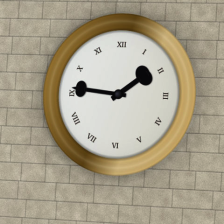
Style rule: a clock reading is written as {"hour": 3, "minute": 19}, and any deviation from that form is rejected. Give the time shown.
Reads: {"hour": 1, "minute": 46}
